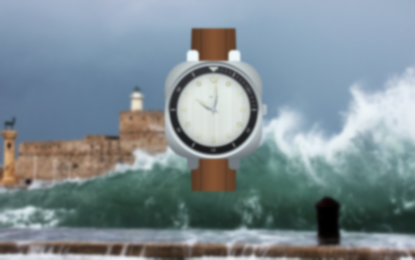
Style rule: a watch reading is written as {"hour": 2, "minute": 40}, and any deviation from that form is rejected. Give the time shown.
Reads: {"hour": 10, "minute": 1}
